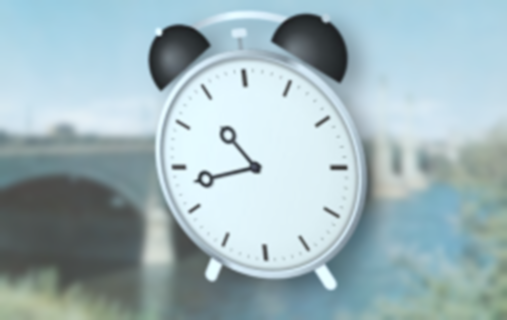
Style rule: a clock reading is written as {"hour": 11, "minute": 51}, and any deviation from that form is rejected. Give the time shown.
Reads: {"hour": 10, "minute": 43}
